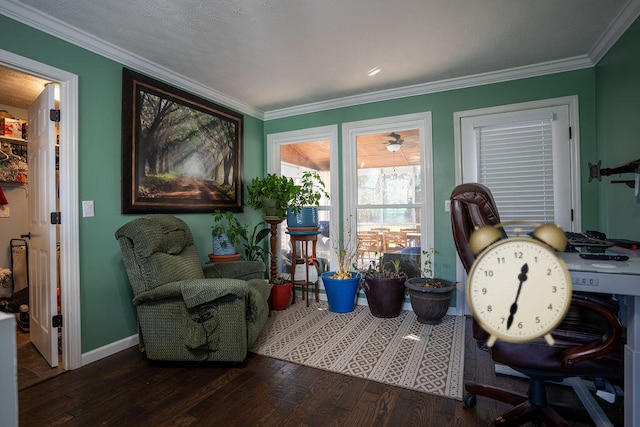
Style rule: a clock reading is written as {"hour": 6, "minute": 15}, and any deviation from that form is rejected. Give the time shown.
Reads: {"hour": 12, "minute": 33}
